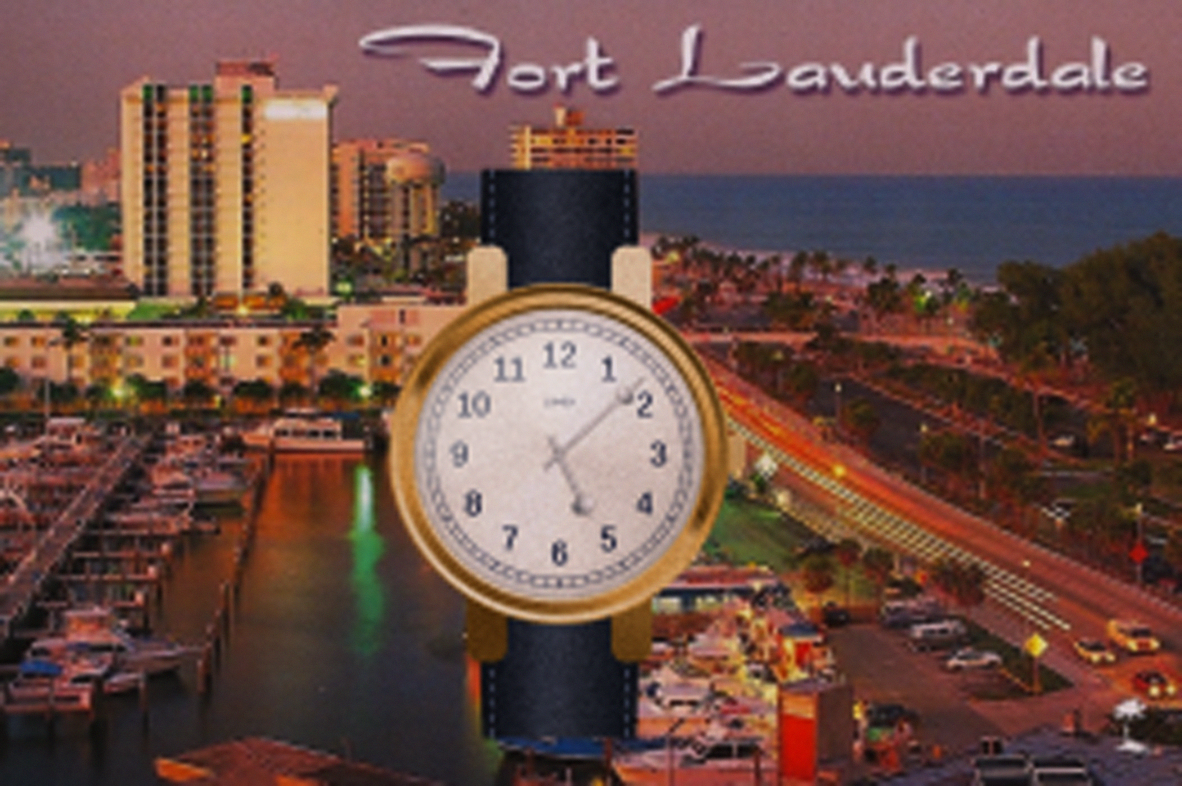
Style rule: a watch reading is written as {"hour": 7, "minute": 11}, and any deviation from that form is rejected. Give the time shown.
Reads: {"hour": 5, "minute": 8}
